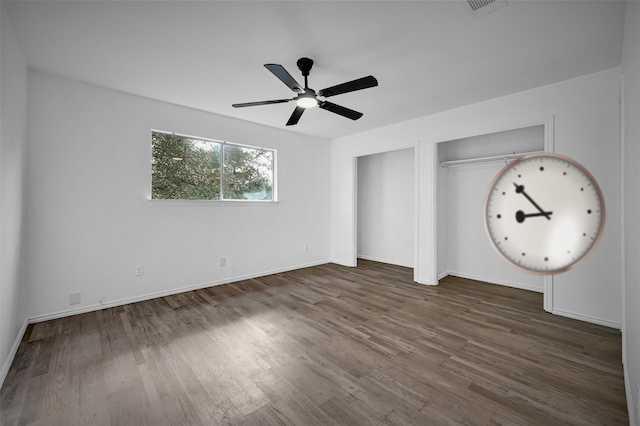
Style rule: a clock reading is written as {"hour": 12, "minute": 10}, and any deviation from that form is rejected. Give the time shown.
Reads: {"hour": 8, "minute": 53}
